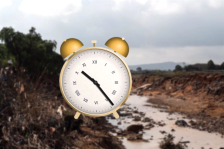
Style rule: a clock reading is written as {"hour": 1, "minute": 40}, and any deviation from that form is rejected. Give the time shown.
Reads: {"hour": 10, "minute": 24}
